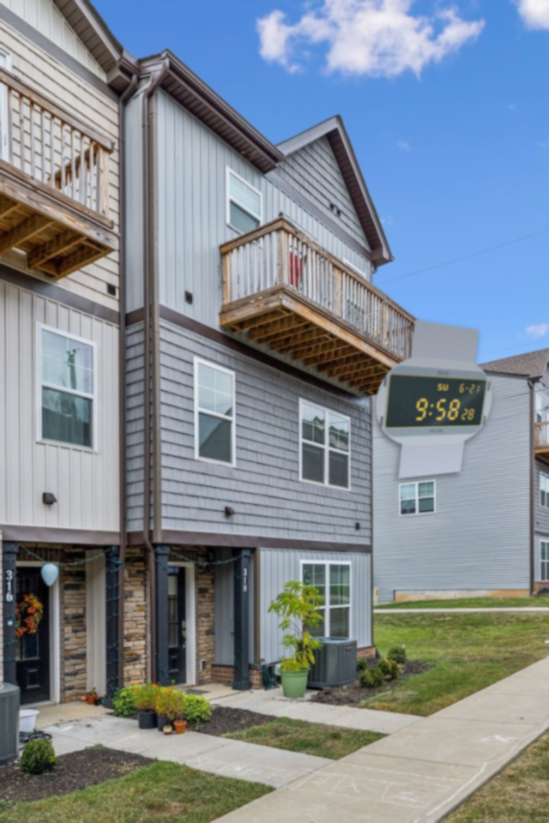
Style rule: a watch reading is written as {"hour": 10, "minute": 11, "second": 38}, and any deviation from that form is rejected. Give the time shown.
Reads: {"hour": 9, "minute": 58, "second": 28}
